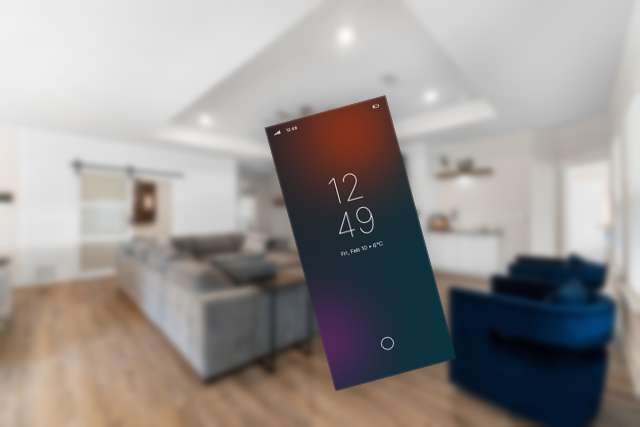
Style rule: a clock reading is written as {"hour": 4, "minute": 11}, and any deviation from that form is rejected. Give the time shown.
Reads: {"hour": 12, "minute": 49}
